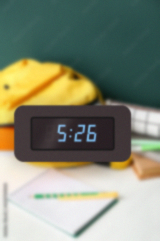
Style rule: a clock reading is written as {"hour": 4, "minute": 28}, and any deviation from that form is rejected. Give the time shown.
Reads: {"hour": 5, "minute": 26}
